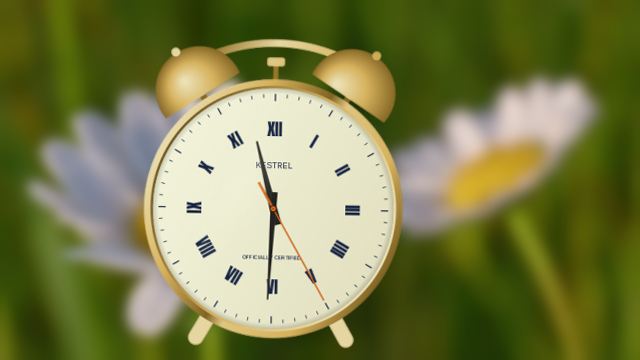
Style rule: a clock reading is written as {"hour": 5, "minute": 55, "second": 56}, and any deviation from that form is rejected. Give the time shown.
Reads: {"hour": 11, "minute": 30, "second": 25}
